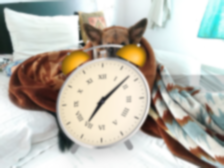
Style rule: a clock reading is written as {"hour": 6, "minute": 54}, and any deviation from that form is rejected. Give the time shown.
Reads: {"hour": 7, "minute": 8}
